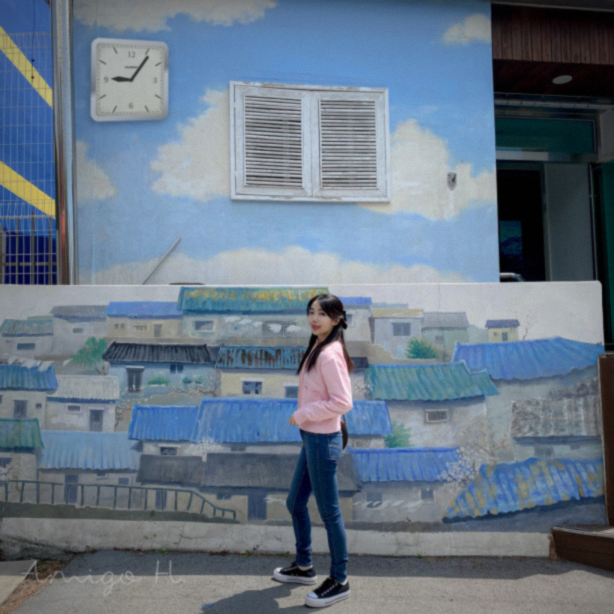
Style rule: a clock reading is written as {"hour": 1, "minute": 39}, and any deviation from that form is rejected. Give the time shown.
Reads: {"hour": 9, "minute": 6}
